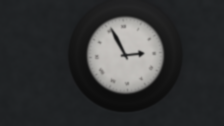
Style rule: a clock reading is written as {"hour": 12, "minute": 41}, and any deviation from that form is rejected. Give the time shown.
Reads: {"hour": 2, "minute": 56}
